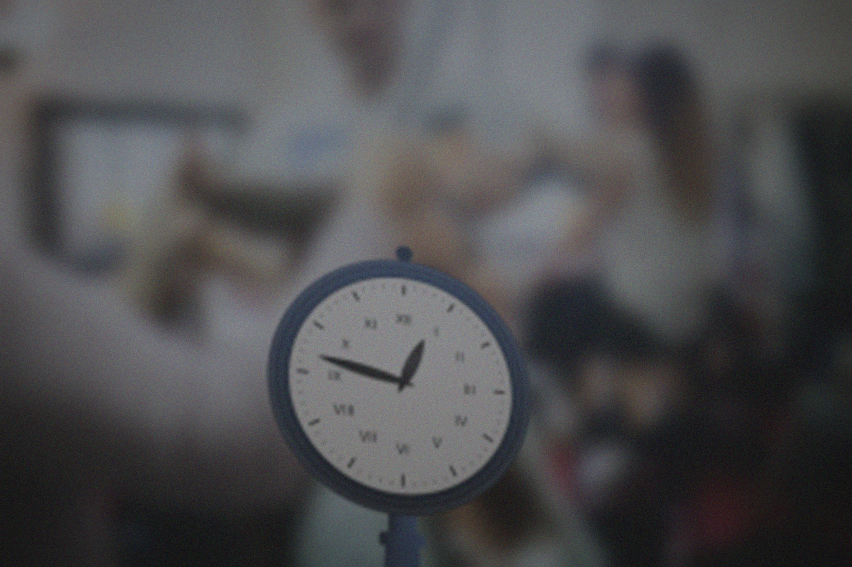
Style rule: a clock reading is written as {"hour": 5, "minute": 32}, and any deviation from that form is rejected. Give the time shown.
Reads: {"hour": 12, "minute": 47}
